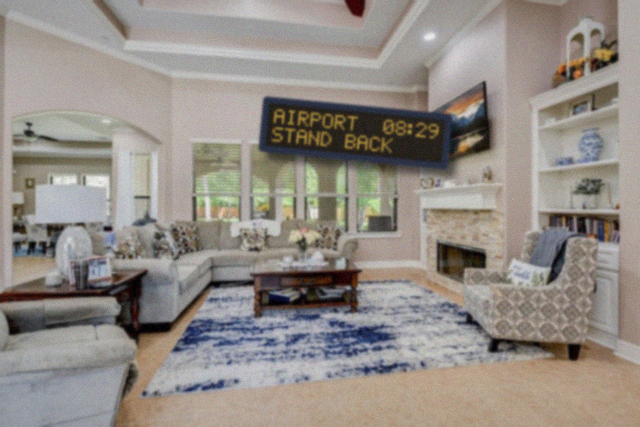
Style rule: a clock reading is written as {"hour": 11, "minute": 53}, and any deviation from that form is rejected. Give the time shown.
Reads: {"hour": 8, "minute": 29}
